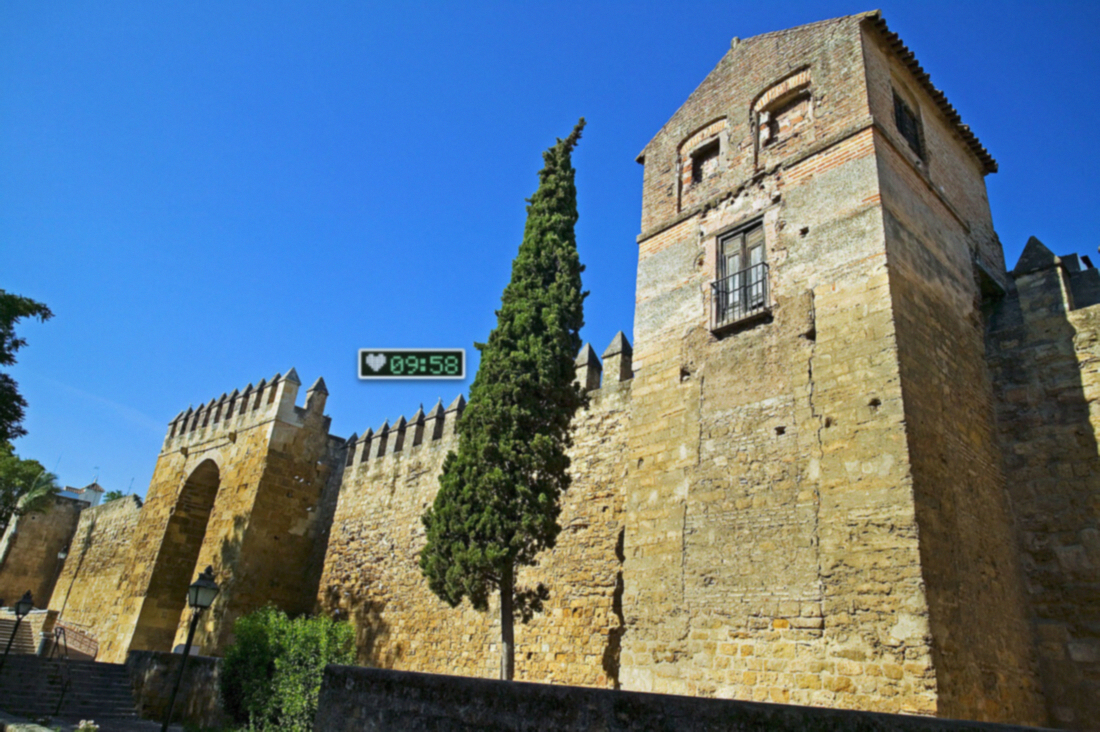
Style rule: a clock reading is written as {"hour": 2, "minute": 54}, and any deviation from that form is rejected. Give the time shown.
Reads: {"hour": 9, "minute": 58}
